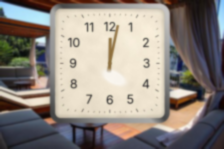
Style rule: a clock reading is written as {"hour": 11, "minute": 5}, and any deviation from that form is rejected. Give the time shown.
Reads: {"hour": 12, "minute": 2}
